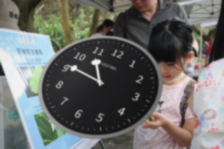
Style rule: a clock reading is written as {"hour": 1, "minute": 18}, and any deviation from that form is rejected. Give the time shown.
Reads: {"hour": 10, "minute": 46}
